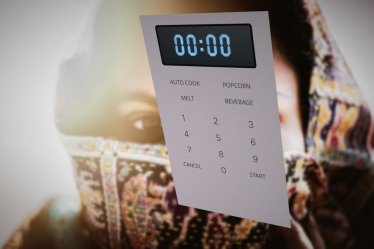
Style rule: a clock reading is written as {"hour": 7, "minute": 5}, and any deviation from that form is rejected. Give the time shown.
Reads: {"hour": 0, "minute": 0}
